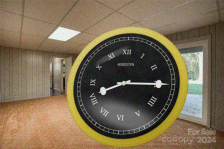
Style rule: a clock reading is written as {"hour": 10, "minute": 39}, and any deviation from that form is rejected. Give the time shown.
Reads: {"hour": 8, "minute": 15}
